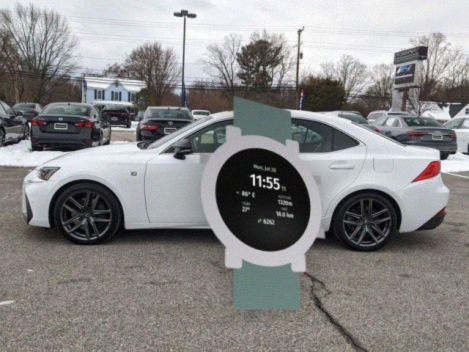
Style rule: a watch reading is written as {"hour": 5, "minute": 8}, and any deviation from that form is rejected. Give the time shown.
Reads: {"hour": 11, "minute": 55}
